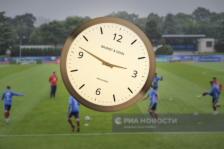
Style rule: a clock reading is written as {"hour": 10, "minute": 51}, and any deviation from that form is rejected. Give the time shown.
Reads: {"hour": 2, "minute": 47}
